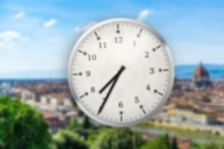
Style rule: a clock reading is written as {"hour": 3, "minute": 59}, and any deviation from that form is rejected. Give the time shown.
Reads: {"hour": 7, "minute": 35}
